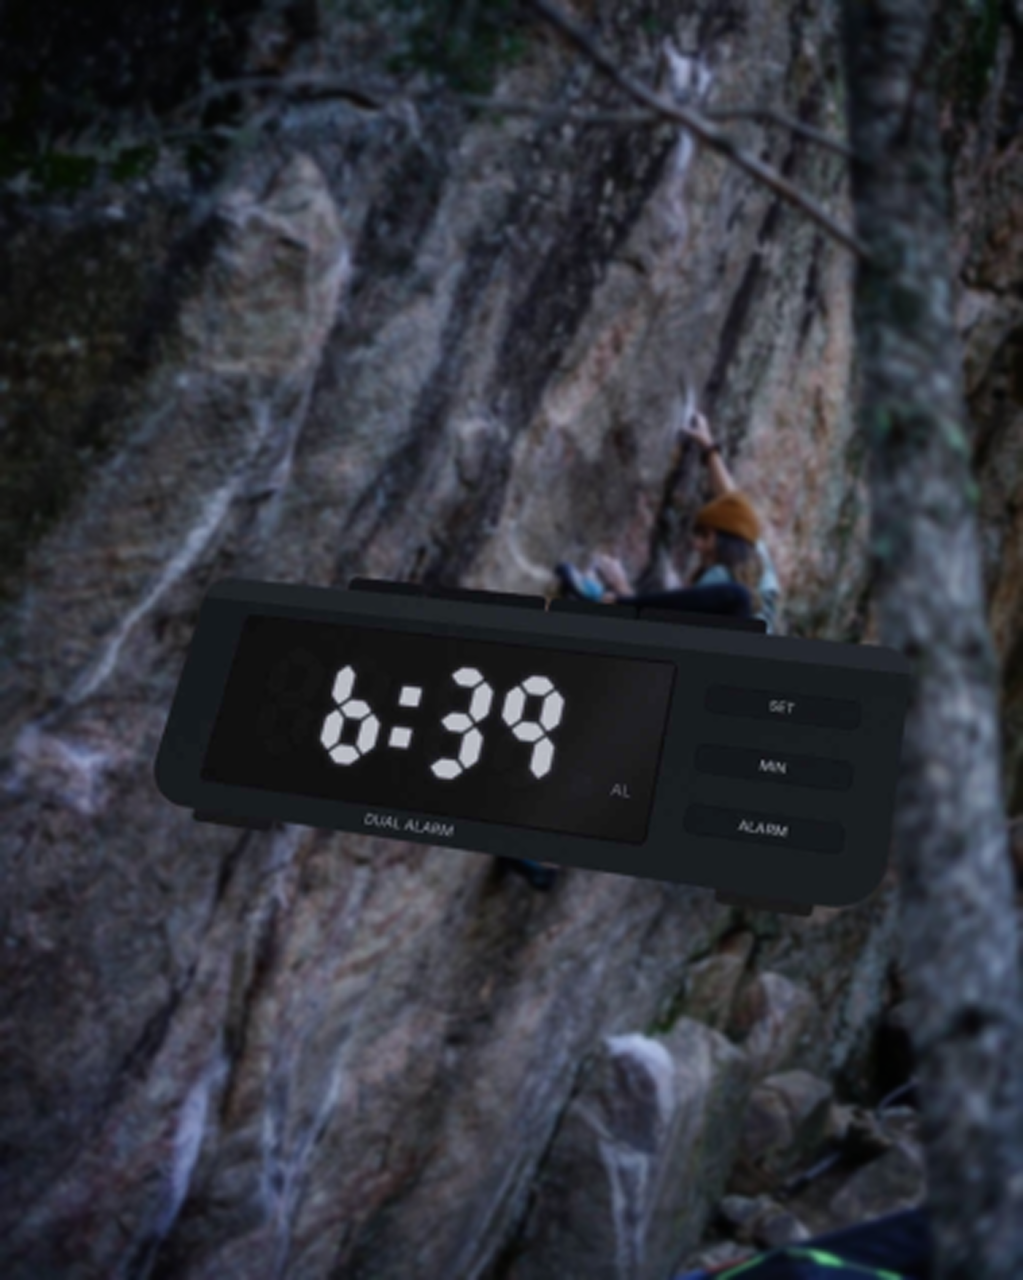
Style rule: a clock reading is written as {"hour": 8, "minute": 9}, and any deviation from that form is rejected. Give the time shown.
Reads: {"hour": 6, "minute": 39}
